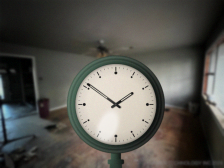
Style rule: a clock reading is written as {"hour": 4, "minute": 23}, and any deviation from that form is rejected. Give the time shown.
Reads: {"hour": 1, "minute": 51}
